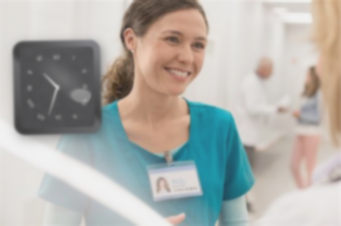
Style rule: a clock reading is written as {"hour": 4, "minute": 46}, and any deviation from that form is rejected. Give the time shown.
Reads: {"hour": 10, "minute": 33}
